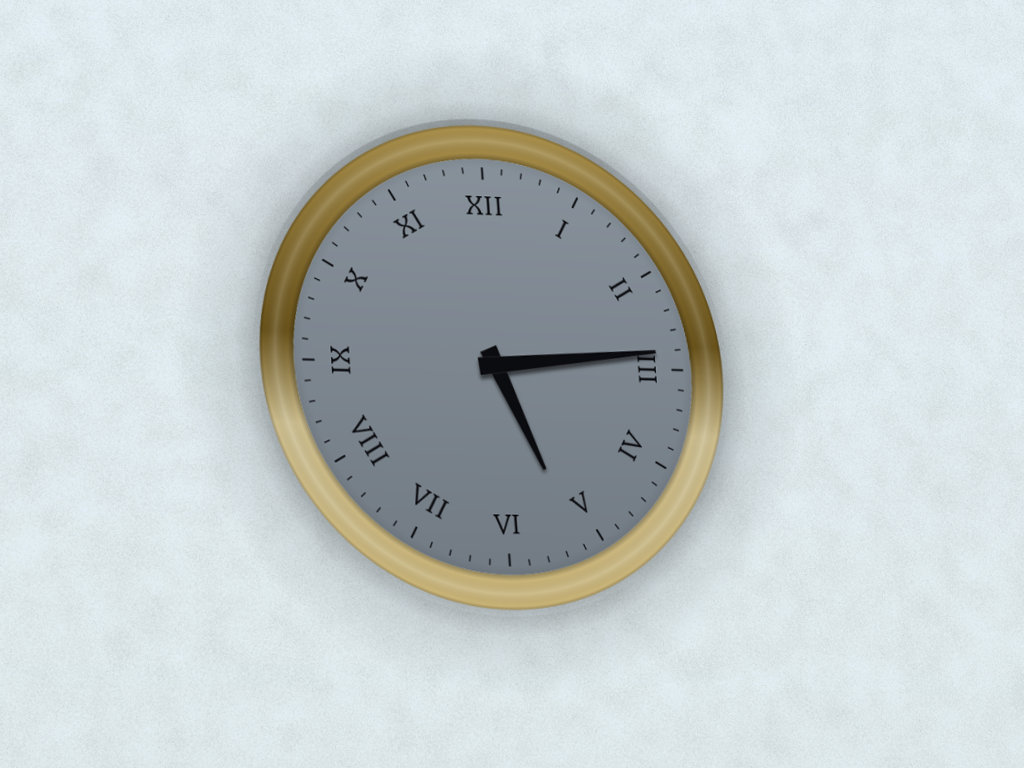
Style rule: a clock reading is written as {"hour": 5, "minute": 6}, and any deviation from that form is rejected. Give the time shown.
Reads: {"hour": 5, "minute": 14}
